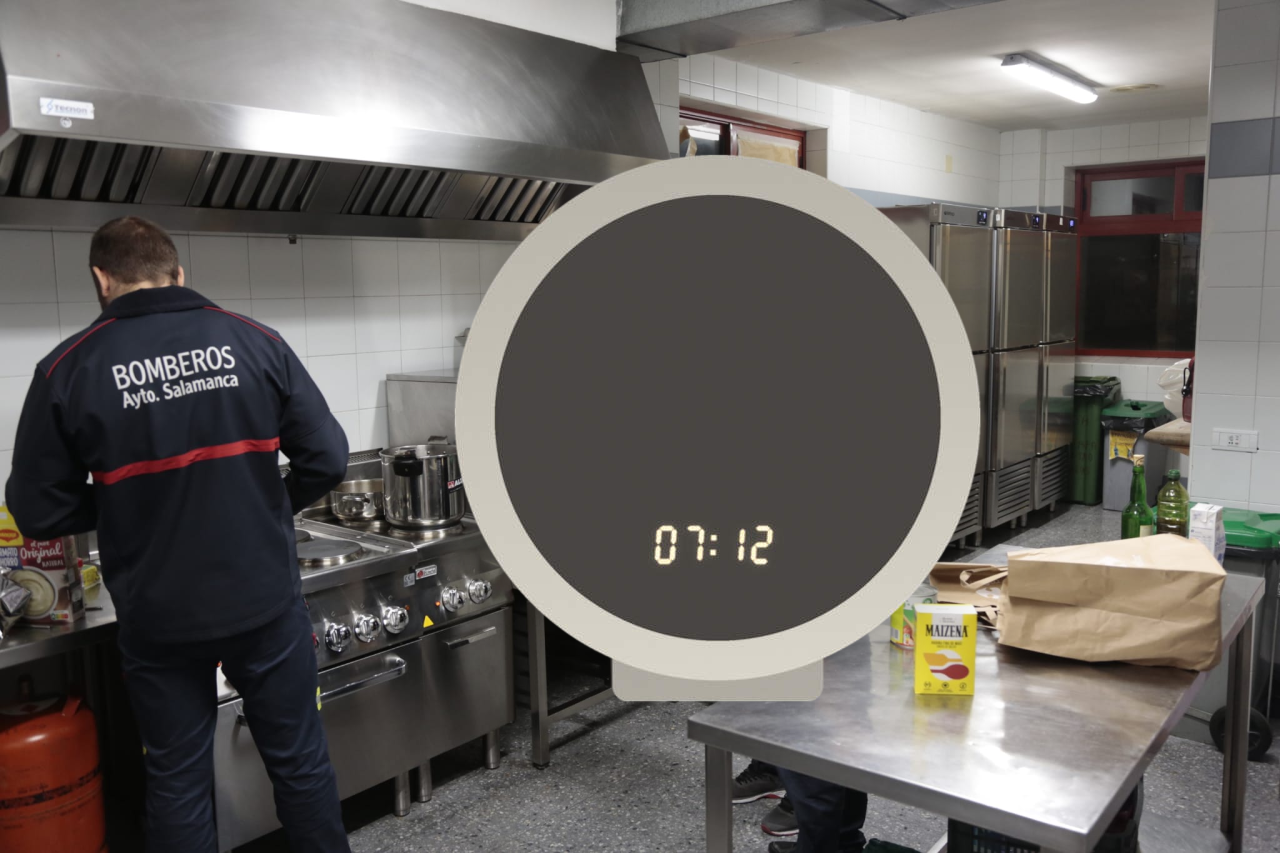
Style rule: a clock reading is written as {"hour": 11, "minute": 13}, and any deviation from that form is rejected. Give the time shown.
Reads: {"hour": 7, "minute": 12}
